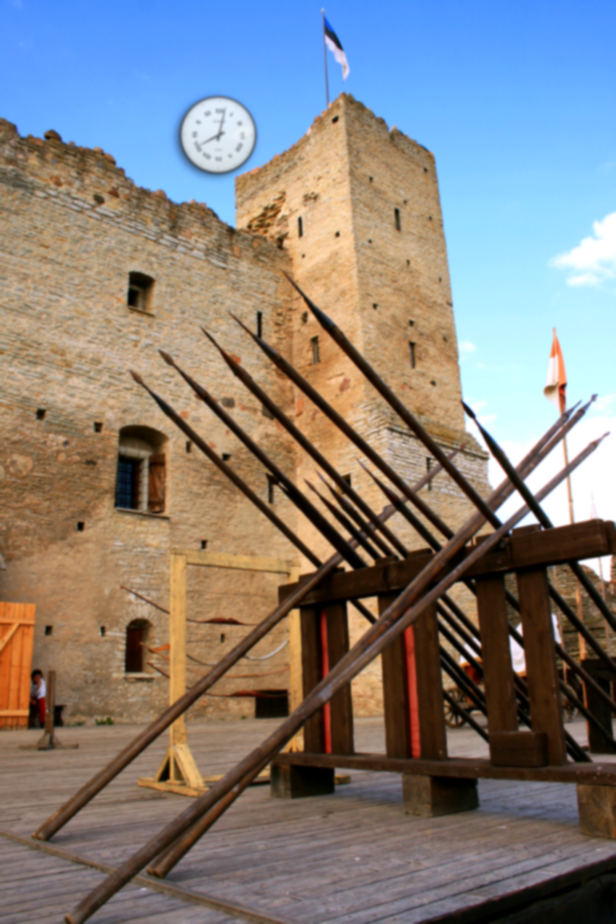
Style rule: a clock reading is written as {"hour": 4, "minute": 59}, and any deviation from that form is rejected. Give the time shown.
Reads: {"hour": 8, "minute": 2}
